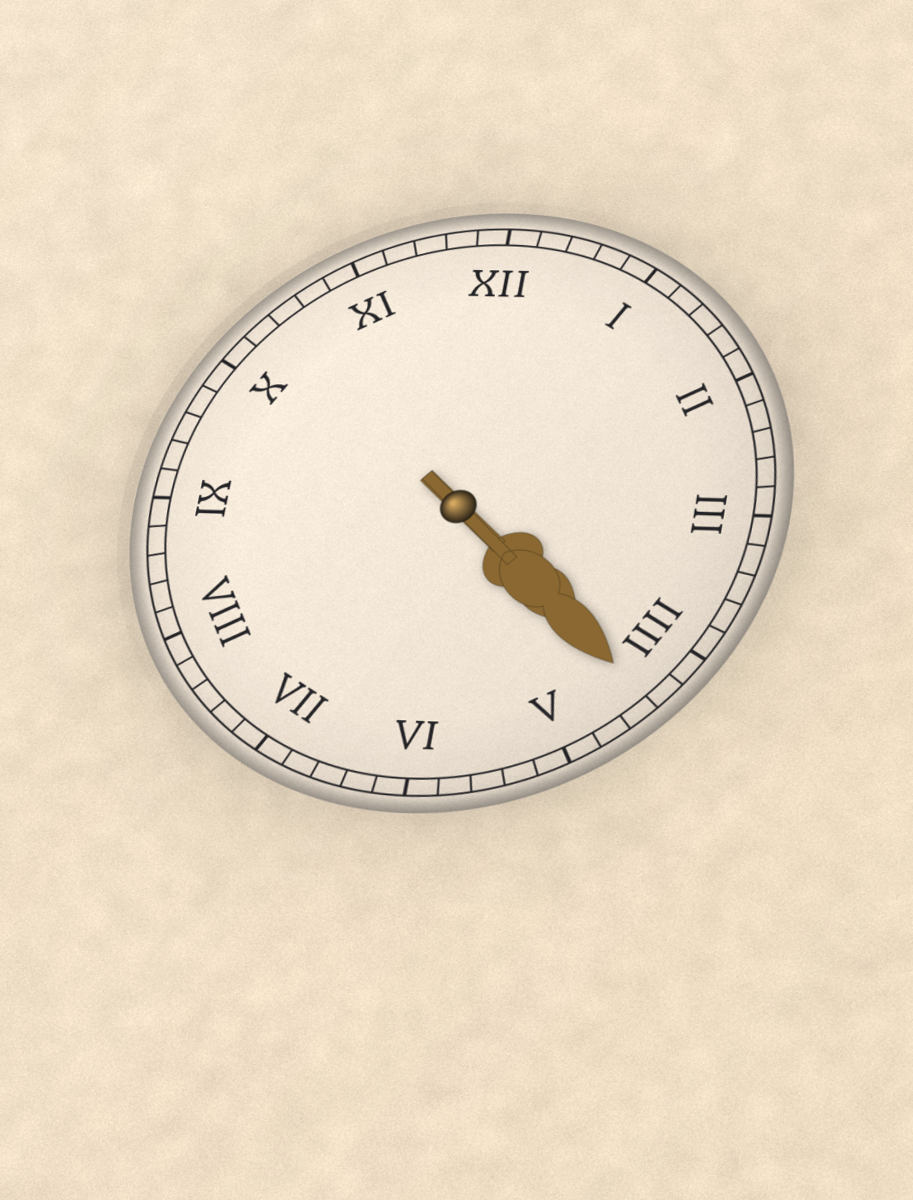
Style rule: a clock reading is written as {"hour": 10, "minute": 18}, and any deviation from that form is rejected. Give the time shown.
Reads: {"hour": 4, "minute": 22}
